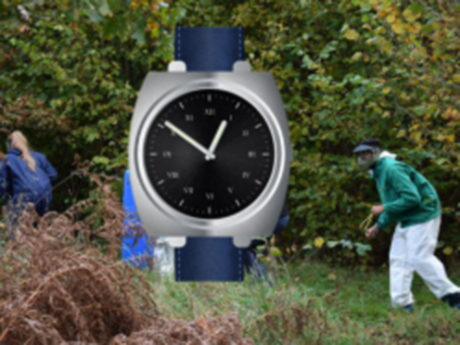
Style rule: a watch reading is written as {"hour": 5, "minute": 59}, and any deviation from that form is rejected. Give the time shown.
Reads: {"hour": 12, "minute": 51}
